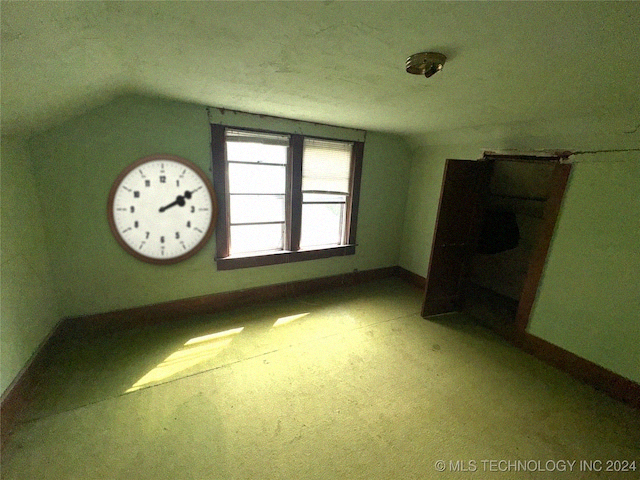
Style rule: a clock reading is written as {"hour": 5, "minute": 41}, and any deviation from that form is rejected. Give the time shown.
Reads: {"hour": 2, "minute": 10}
